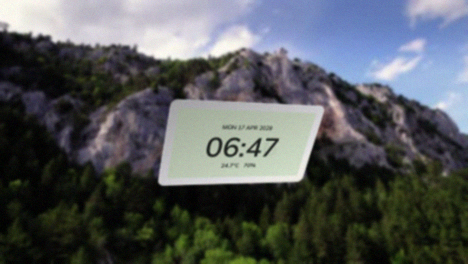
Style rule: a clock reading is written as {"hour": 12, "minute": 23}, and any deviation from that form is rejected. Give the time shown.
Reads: {"hour": 6, "minute": 47}
